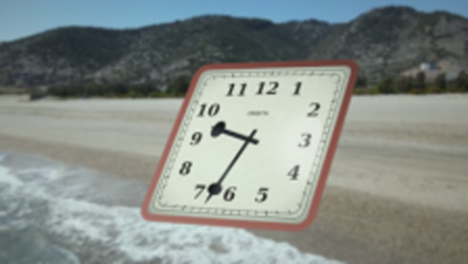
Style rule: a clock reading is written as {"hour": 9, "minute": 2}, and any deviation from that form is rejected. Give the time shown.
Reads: {"hour": 9, "minute": 33}
